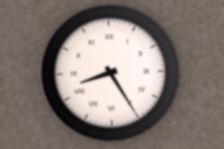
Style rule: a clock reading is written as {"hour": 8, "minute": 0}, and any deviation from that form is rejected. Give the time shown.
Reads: {"hour": 8, "minute": 25}
